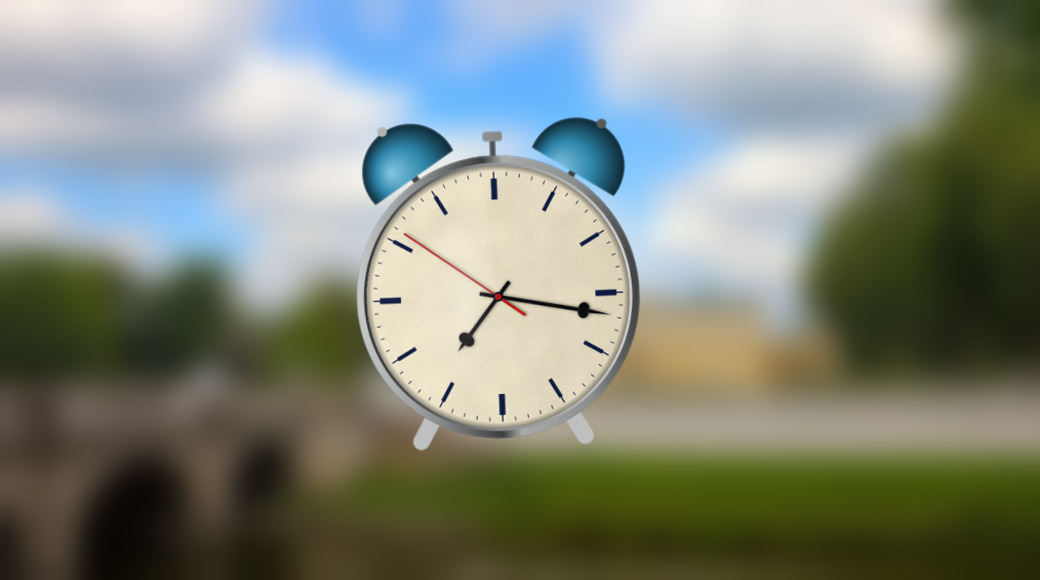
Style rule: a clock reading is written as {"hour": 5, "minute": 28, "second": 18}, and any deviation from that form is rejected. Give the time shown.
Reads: {"hour": 7, "minute": 16, "second": 51}
